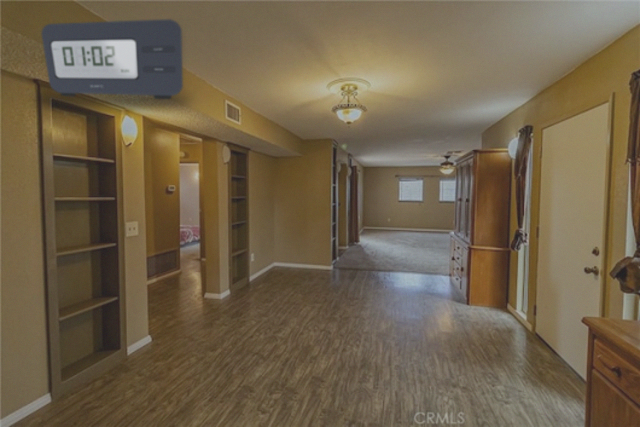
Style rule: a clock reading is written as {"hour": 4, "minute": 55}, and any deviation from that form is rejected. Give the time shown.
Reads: {"hour": 1, "minute": 2}
